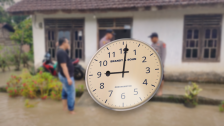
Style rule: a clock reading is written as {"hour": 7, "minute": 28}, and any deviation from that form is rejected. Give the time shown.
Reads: {"hour": 9, "minute": 1}
